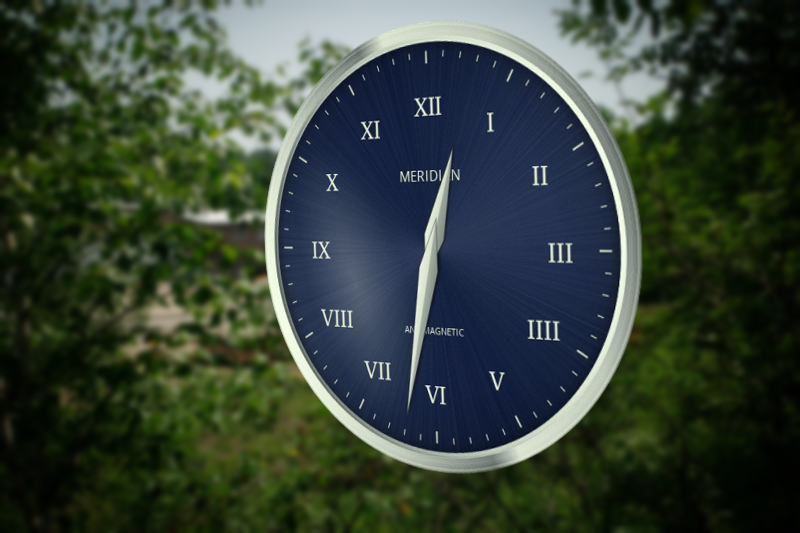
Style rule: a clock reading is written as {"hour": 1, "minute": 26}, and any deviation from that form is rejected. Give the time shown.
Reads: {"hour": 12, "minute": 32}
